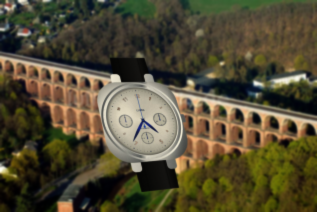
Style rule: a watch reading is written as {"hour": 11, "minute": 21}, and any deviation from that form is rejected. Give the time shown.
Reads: {"hour": 4, "minute": 36}
